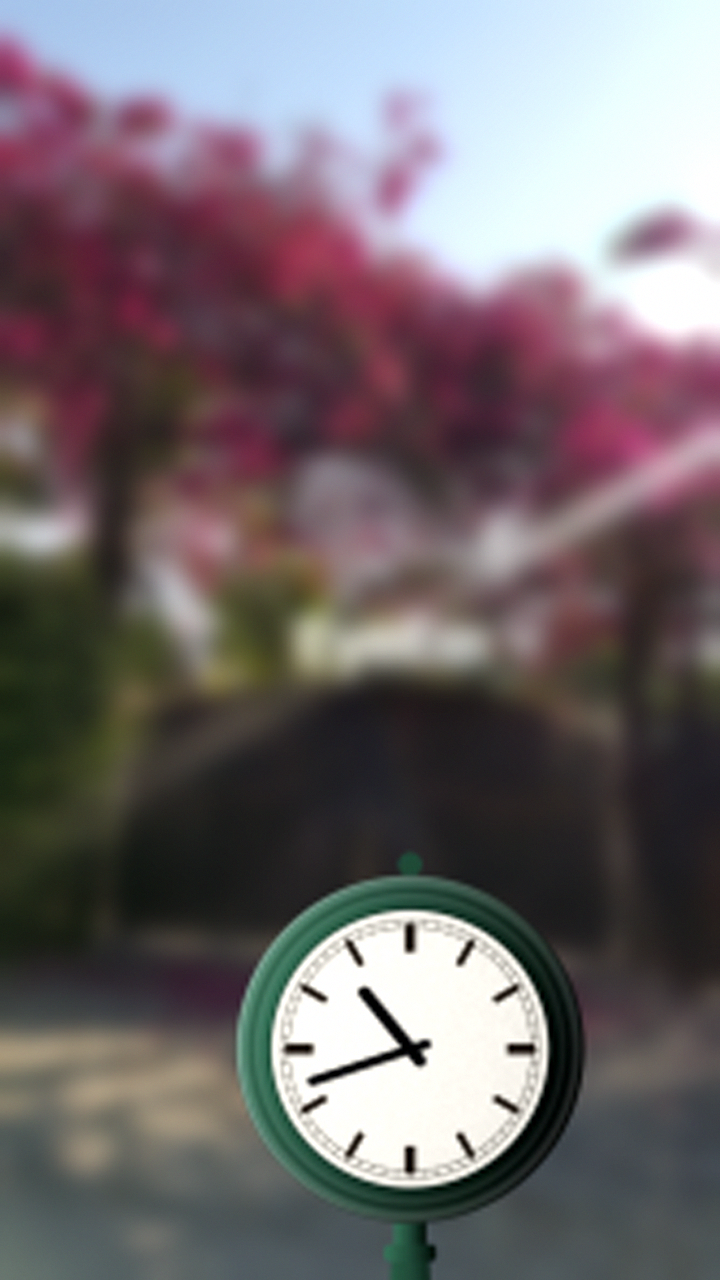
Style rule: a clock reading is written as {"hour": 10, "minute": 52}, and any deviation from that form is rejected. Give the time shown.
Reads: {"hour": 10, "minute": 42}
